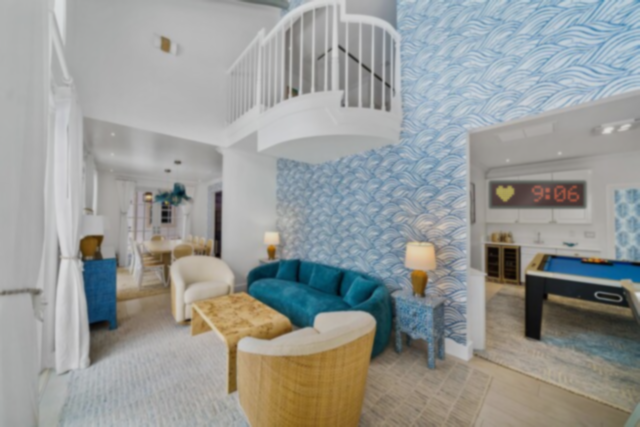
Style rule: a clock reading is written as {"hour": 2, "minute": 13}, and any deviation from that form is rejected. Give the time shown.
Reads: {"hour": 9, "minute": 6}
